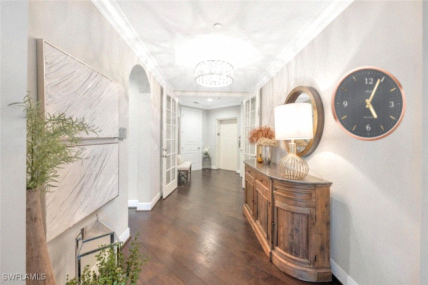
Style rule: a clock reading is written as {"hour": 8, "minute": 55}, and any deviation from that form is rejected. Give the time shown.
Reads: {"hour": 5, "minute": 4}
